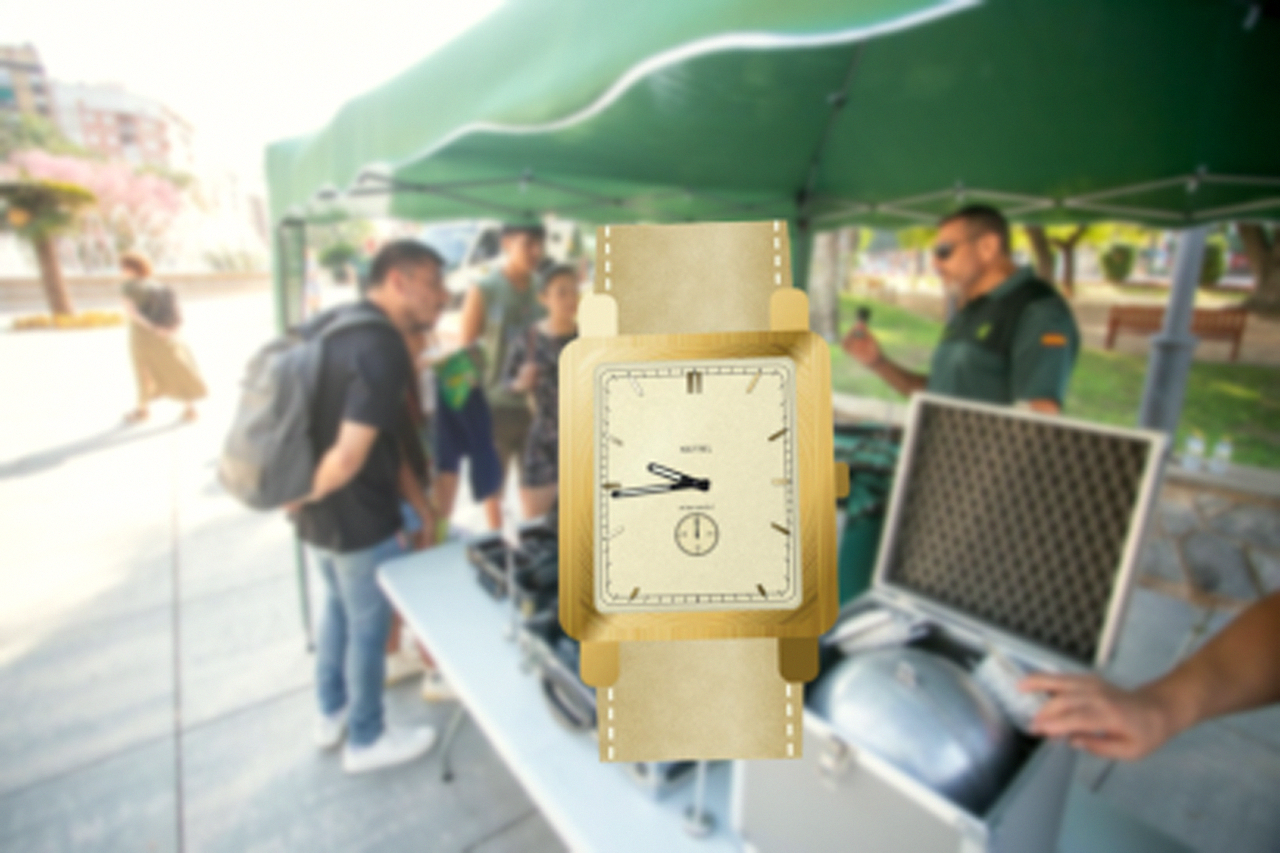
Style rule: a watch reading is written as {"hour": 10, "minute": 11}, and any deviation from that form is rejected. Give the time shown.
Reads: {"hour": 9, "minute": 44}
